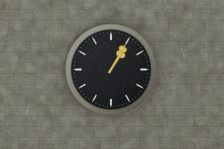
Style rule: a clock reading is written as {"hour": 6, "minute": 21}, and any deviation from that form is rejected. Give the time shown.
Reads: {"hour": 1, "minute": 5}
